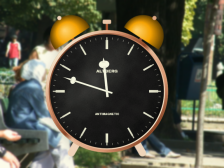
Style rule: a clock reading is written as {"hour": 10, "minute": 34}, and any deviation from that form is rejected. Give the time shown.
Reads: {"hour": 11, "minute": 48}
